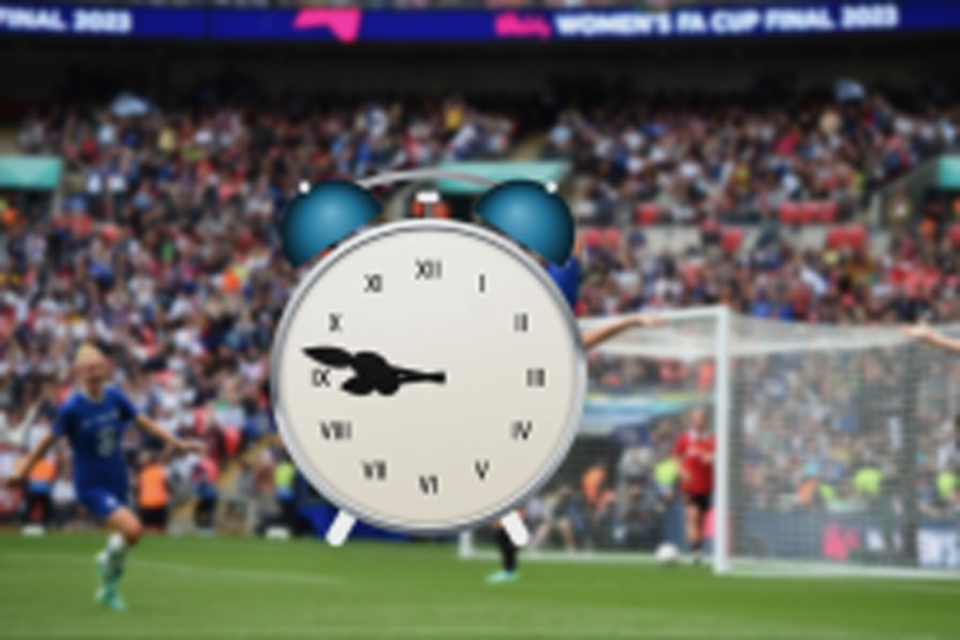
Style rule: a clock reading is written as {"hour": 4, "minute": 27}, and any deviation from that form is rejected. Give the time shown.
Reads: {"hour": 8, "minute": 47}
